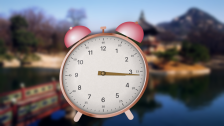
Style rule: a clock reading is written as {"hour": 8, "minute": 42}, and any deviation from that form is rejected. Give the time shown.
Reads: {"hour": 3, "minute": 16}
